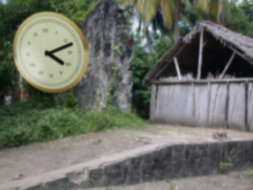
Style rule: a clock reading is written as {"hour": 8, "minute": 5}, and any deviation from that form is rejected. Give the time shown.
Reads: {"hour": 4, "minute": 12}
